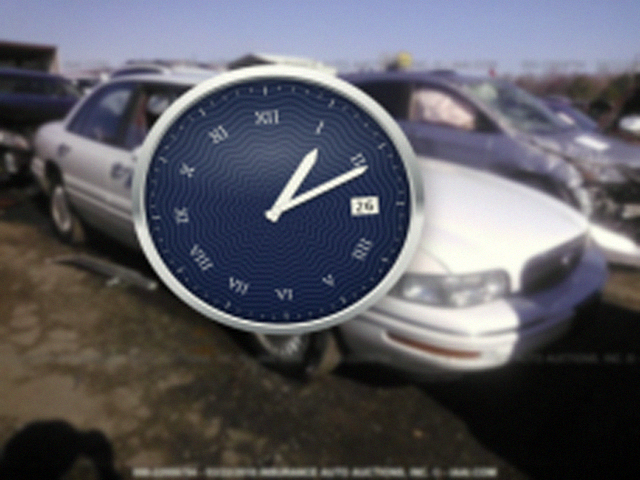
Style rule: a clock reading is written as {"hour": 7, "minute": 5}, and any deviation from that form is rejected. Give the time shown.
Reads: {"hour": 1, "minute": 11}
